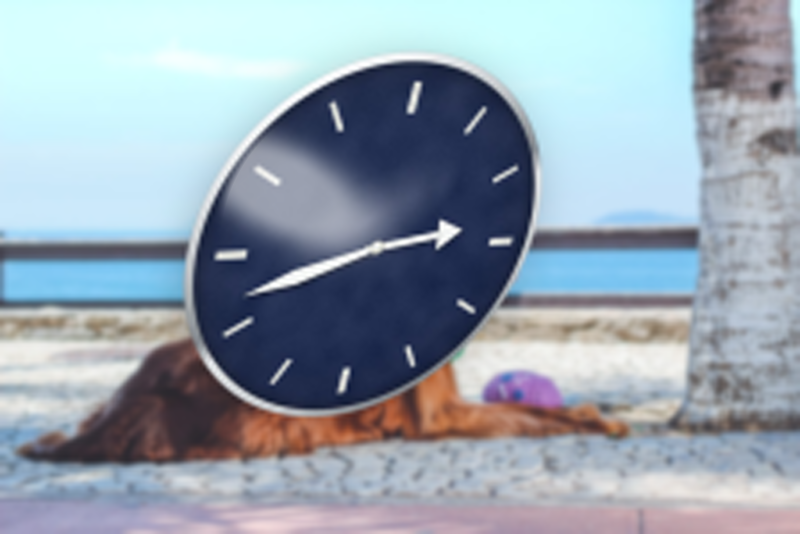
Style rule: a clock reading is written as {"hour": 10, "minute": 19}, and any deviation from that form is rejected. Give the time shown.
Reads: {"hour": 2, "minute": 42}
